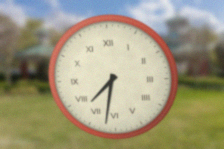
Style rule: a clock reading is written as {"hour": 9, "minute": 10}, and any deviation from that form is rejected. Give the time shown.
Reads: {"hour": 7, "minute": 32}
